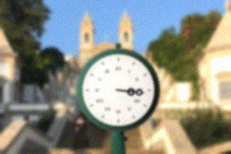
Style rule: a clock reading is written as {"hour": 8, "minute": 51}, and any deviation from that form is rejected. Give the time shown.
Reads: {"hour": 3, "minute": 16}
